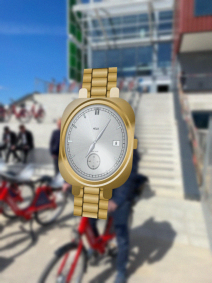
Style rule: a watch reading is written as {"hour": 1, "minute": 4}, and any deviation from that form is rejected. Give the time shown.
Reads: {"hour": 7, "minute": 6}
